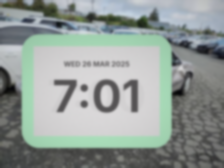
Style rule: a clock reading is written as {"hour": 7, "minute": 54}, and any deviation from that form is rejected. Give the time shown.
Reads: {"hour": 7, "minute": 1}
